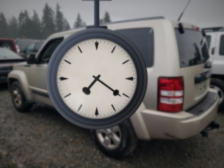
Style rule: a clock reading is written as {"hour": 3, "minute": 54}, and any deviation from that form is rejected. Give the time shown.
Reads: {"hour": 7, "minute": 21}
